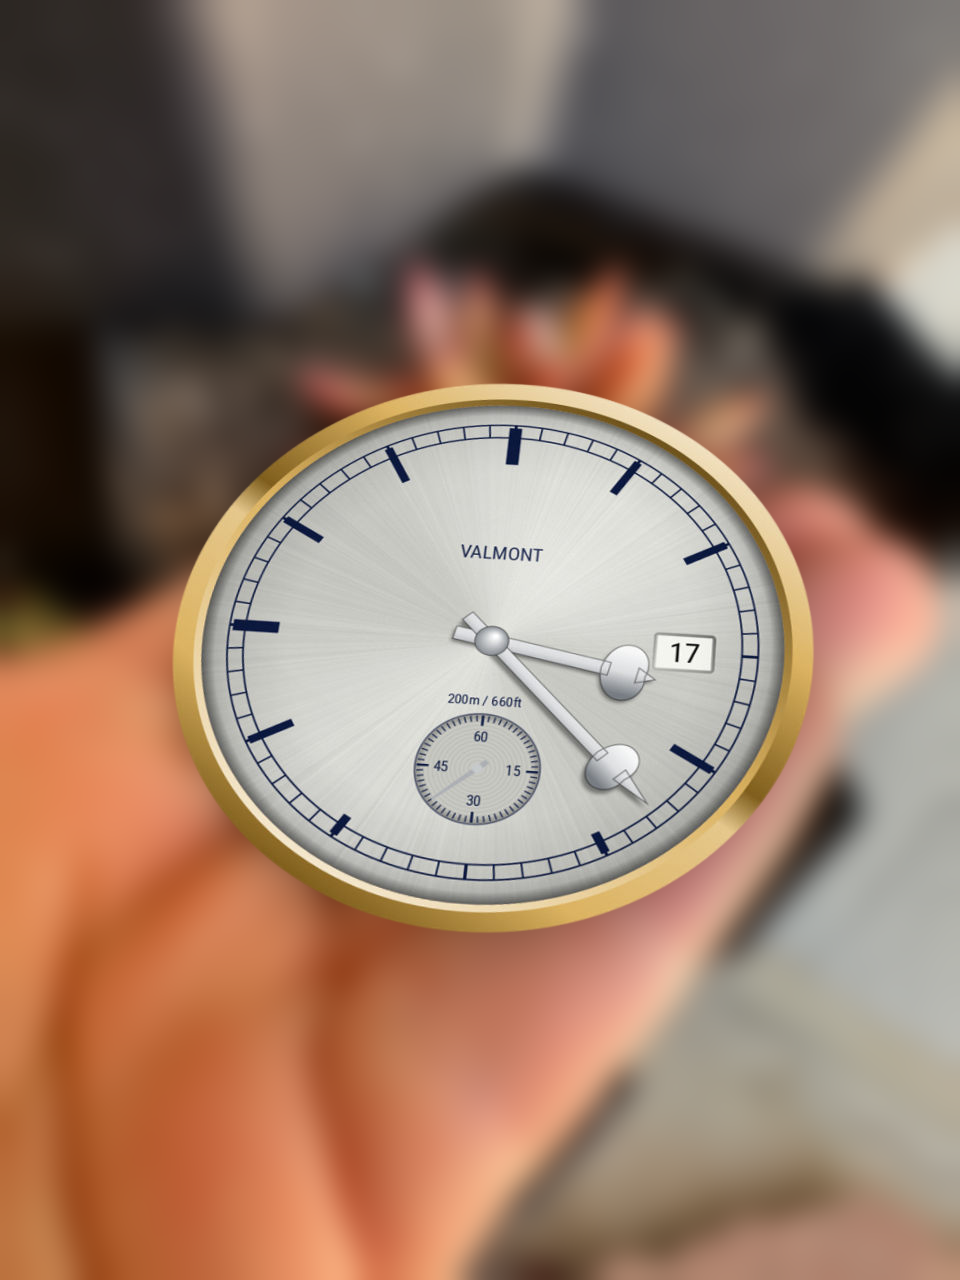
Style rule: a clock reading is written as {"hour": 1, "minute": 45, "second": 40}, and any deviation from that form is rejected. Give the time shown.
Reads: {"hour": 3, "minute": 22, "second": 38}
